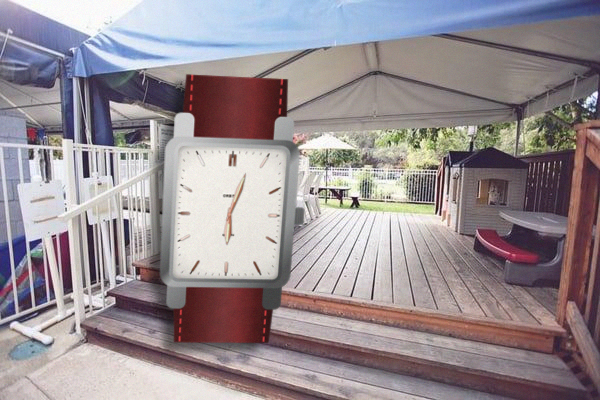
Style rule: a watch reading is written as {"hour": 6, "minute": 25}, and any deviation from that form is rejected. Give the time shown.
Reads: {"hour": 6, "minute": 3}
